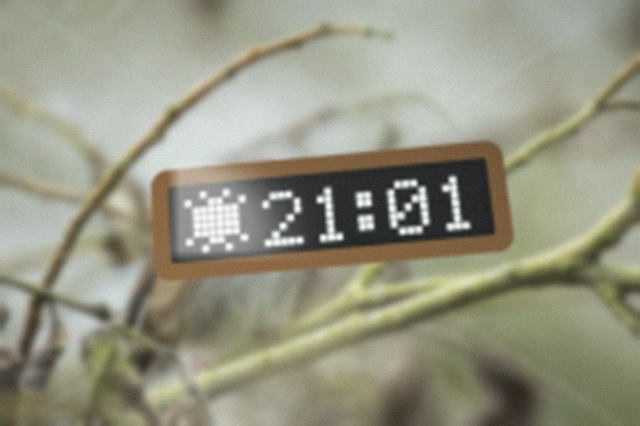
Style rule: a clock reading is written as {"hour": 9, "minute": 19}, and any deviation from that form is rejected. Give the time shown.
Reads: {"hour": 21, "minute": 1}
